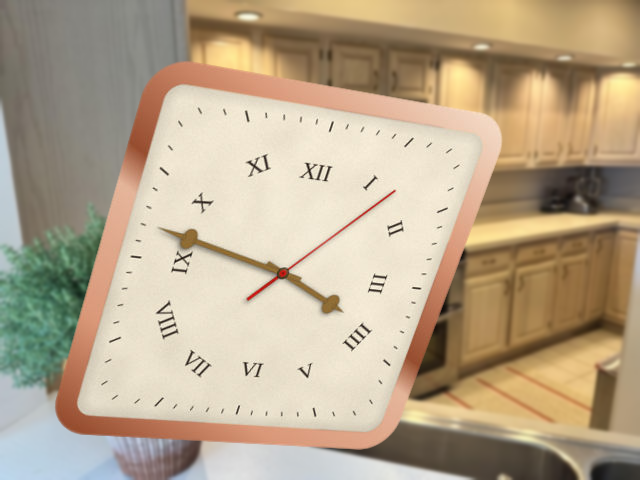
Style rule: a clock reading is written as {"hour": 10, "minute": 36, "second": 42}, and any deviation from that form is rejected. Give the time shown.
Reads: {"hour": 3, "minute": 47, "second": 7}
